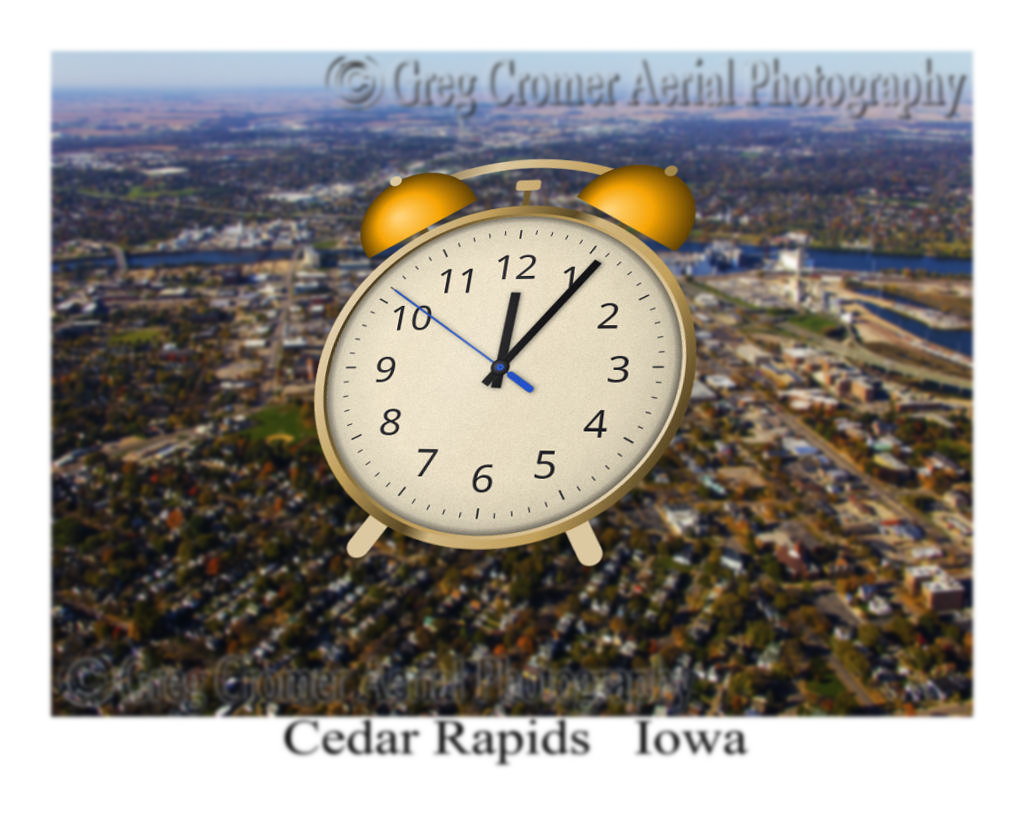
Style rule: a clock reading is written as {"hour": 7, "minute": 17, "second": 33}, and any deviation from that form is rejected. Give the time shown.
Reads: {"hour": 12, "minute": 5, "second": 51}
